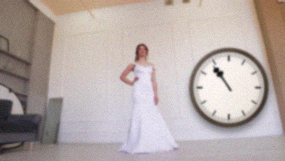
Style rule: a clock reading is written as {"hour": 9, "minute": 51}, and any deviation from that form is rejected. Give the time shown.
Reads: {"hour": 10, "minute": 54}
